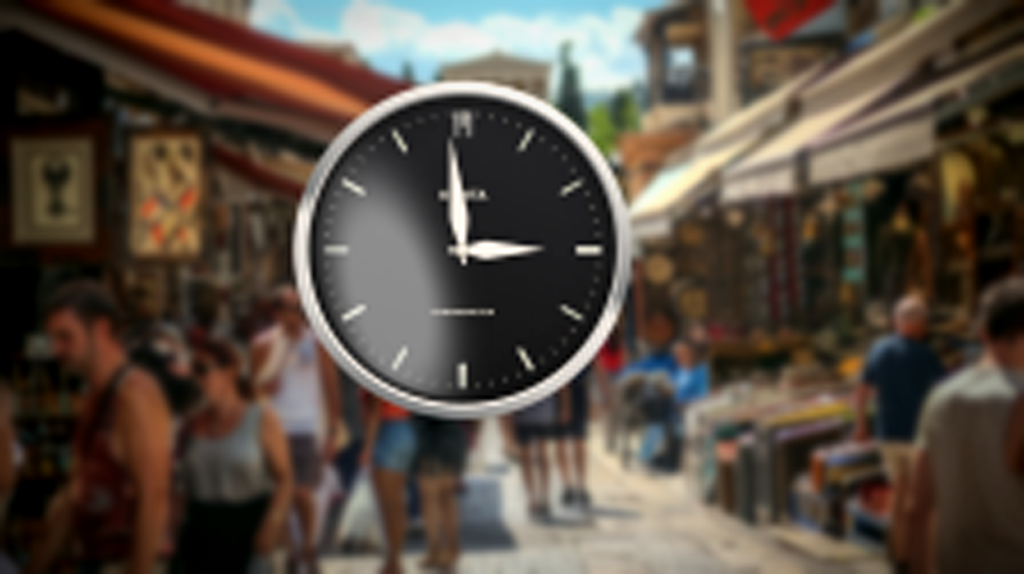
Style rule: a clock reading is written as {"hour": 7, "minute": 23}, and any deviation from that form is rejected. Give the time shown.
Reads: {"hour": 2, "minute": 59}
